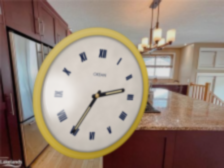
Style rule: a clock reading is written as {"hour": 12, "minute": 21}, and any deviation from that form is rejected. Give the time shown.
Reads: {"hour": 2, "minute": 35}
